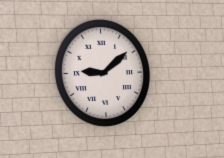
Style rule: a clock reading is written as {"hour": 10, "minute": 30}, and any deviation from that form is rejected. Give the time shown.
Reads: {"hour": 9, "minute": 9}
